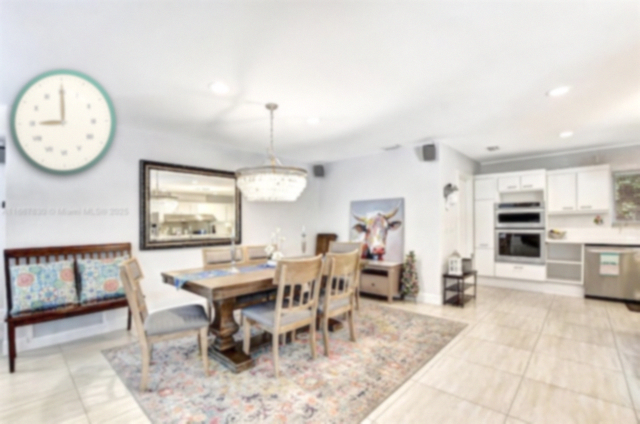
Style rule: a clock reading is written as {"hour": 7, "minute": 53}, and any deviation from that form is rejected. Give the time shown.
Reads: {"hour": 9, "minute": 0}
